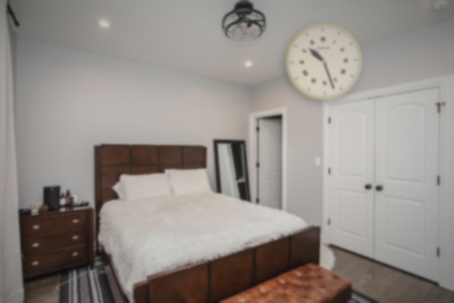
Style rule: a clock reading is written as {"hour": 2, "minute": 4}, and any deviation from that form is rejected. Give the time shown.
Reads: {"hour": 10, "minute": 27}
